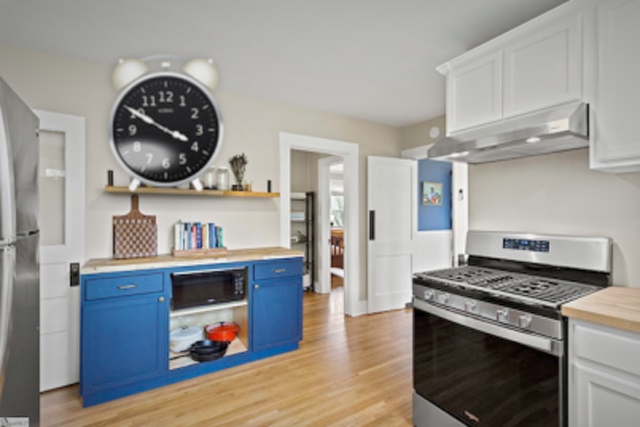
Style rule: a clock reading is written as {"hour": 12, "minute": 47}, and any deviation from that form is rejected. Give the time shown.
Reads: {"hour": 3, "minute": 50}
